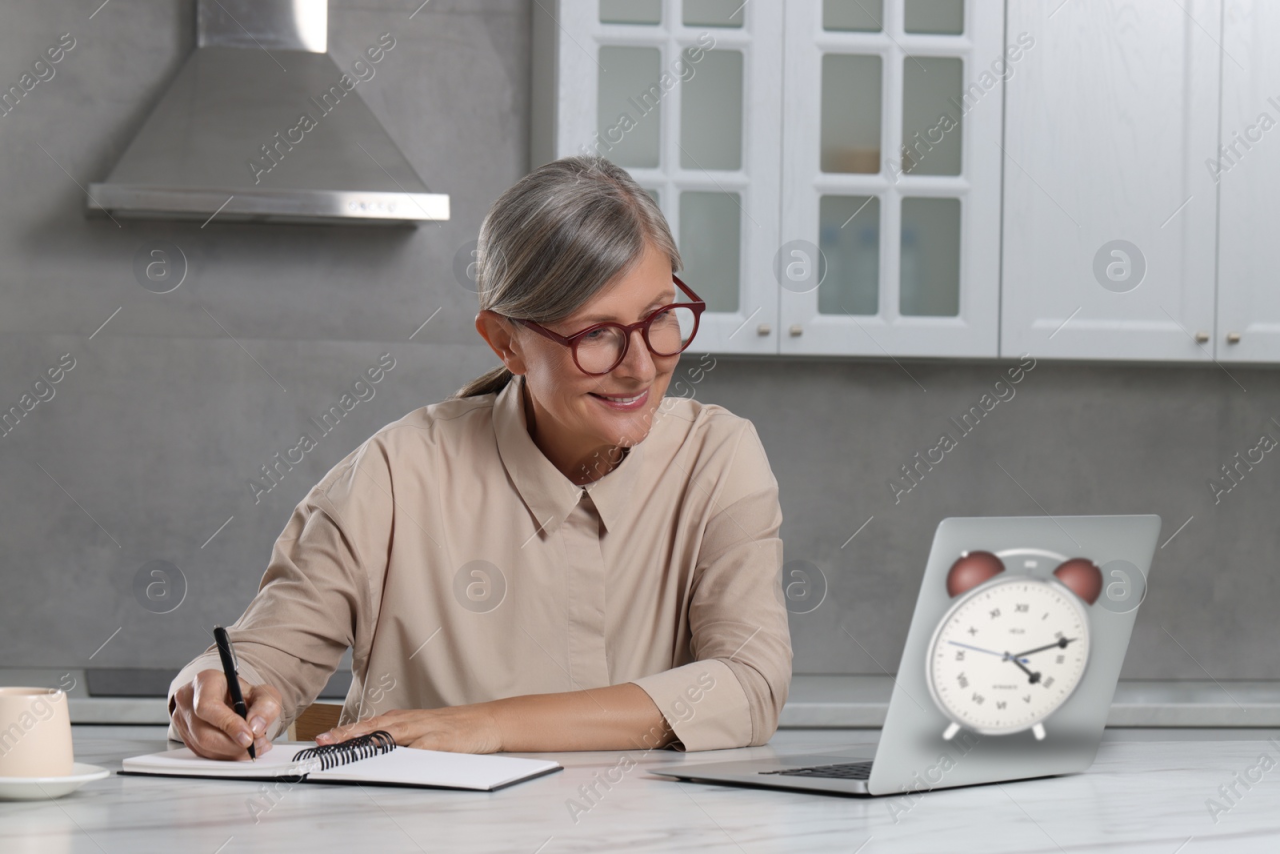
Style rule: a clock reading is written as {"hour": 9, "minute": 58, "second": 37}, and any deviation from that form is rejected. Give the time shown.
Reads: {"hour": 4, "minute": 11, "second": 47}
